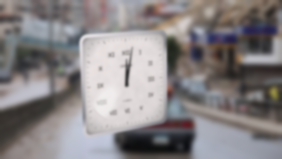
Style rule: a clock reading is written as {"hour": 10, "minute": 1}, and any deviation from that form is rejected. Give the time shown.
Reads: {"hour": 12, "minute": 2}
